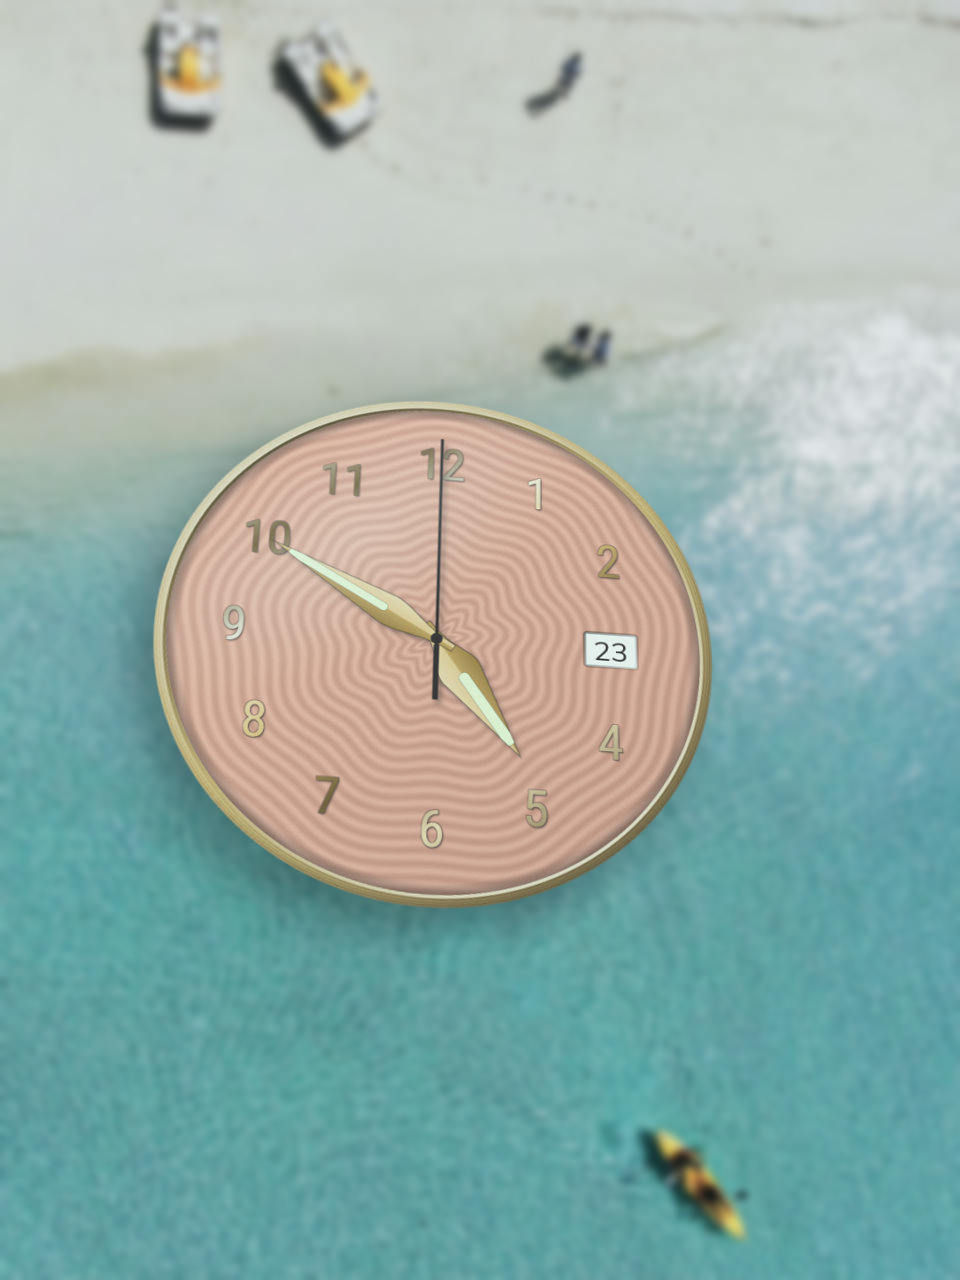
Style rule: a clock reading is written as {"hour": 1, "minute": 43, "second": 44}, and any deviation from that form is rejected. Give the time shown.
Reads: {"hour": 4, "minute": 50, "second": 0}
